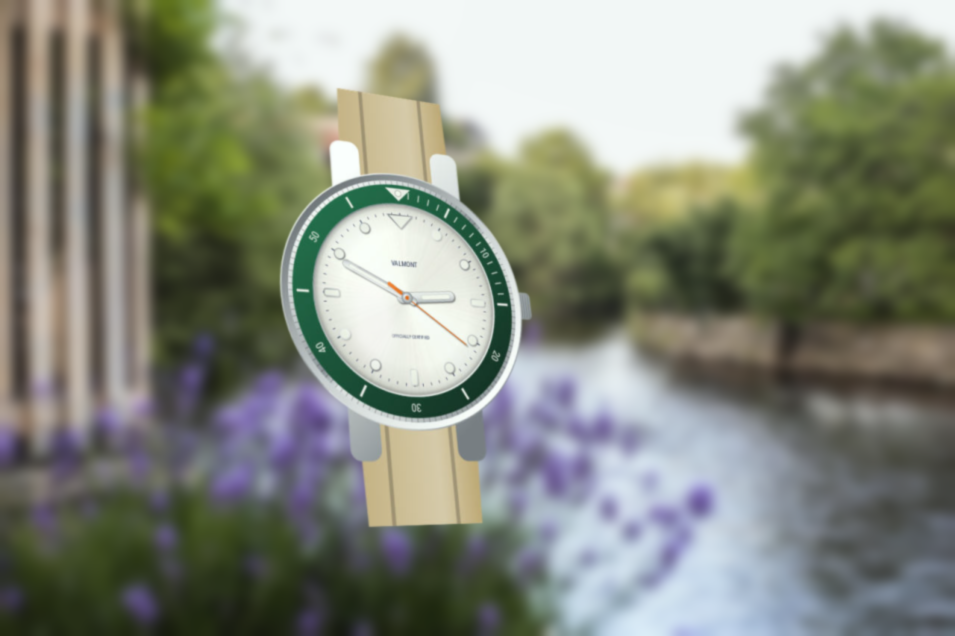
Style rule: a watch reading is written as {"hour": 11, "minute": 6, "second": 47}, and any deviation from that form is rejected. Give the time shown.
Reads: {"hour": 2, "minute": 49, "second": 21}
